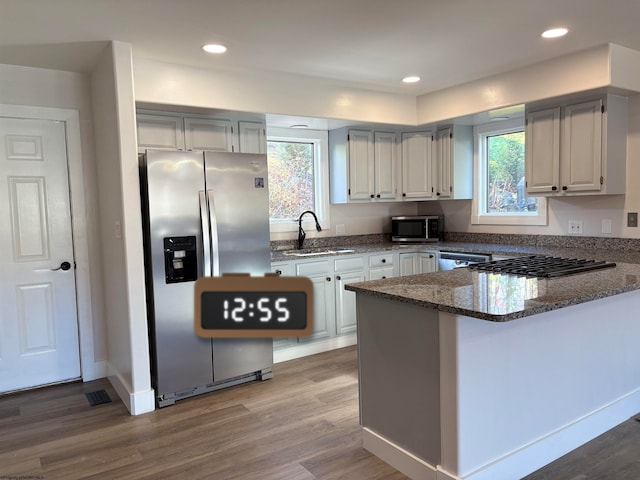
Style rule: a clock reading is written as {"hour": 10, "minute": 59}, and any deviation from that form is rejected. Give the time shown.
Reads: {"hour": 12, "minute": 55}
